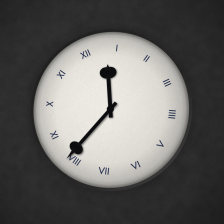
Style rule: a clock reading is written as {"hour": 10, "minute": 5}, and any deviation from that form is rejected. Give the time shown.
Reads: {"hour": 12, "minute": 41}
